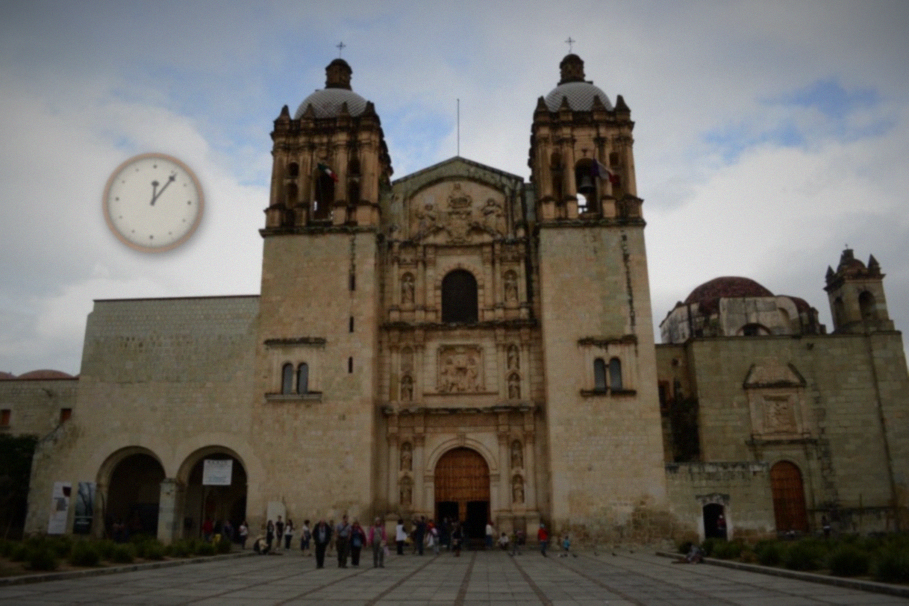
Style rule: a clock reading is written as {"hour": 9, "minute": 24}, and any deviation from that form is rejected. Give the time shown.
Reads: {"hour": 12, "minute": 6}
